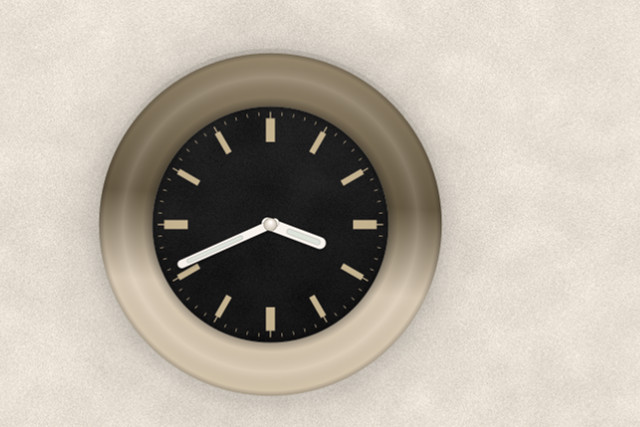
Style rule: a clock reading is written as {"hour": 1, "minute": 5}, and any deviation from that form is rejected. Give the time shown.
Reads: {"hour": 3, "minute": 41}
